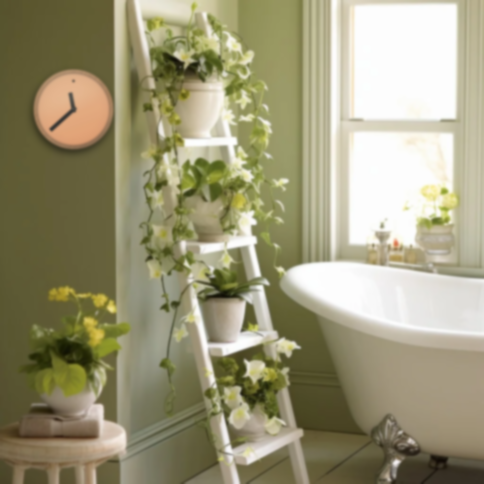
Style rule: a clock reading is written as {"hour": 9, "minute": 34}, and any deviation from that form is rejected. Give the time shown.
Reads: {"hour": 11, "minute": 38}
